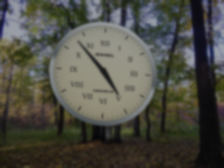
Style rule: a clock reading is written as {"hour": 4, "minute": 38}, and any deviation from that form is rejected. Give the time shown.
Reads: {"hour": 4, "minute": 53}
